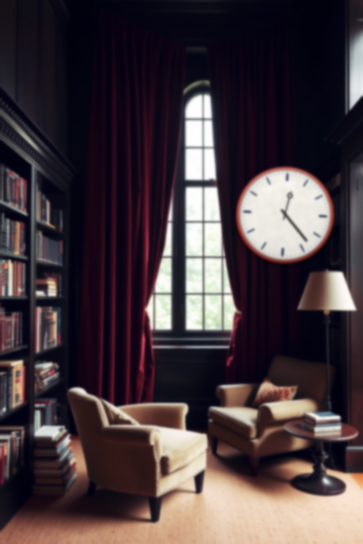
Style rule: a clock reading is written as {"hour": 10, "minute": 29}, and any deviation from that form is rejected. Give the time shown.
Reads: {"hour": 12, "minute": 23}
